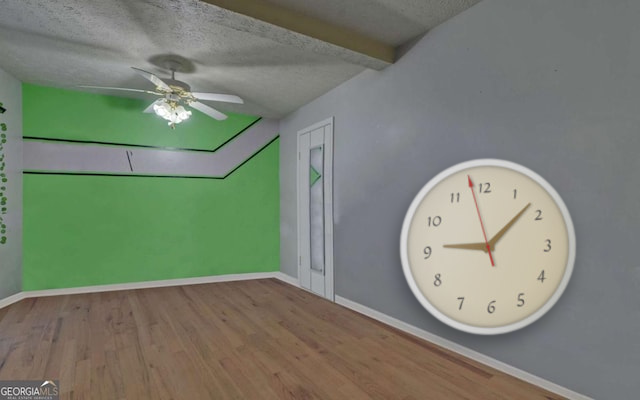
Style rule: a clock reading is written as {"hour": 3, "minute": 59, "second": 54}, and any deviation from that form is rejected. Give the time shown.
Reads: {"hour": 9, "minute": 7, "second": 58}
